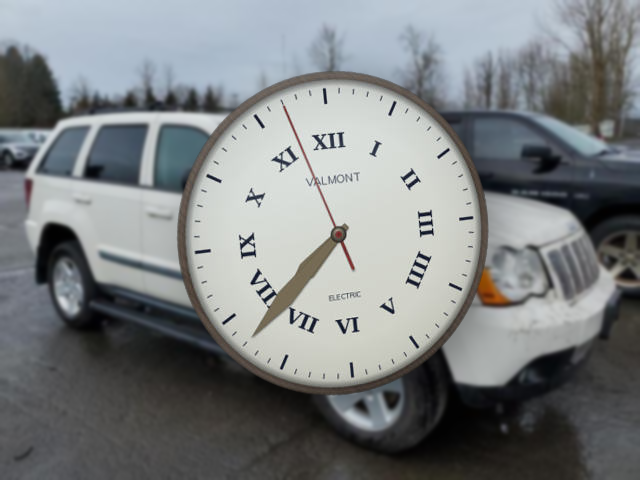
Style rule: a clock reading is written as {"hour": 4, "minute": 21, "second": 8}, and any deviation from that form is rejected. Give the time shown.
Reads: {"hour": 7, "minute": 37, "second": 57}
